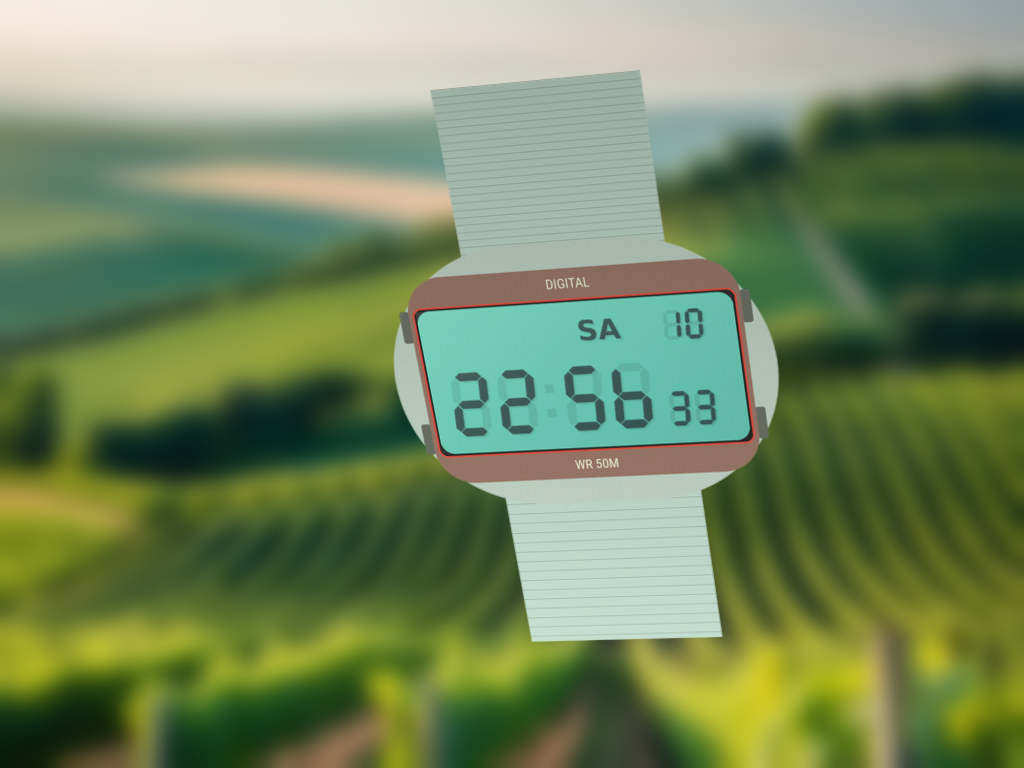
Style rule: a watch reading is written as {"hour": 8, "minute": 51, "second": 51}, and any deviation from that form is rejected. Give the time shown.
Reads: {"hour": 22, "minute": 56, "second": 33}
